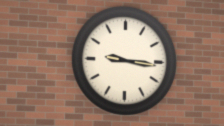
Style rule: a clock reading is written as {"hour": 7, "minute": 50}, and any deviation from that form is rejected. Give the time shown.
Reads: {"hour": 9, "minute": 16}
